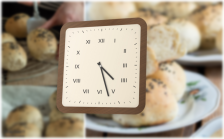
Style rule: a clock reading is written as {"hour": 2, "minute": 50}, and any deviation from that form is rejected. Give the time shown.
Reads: {"hour": 4, "minute": 27}
